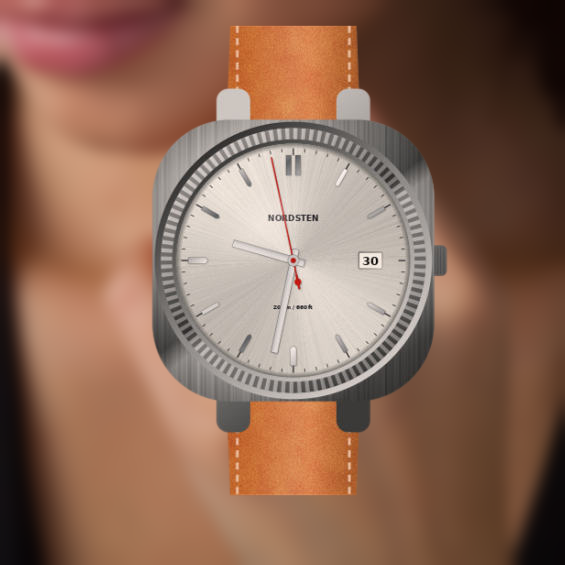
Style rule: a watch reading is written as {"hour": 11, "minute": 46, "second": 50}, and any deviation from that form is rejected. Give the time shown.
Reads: {"hour": 9, "minute": 31, "second": 58}
